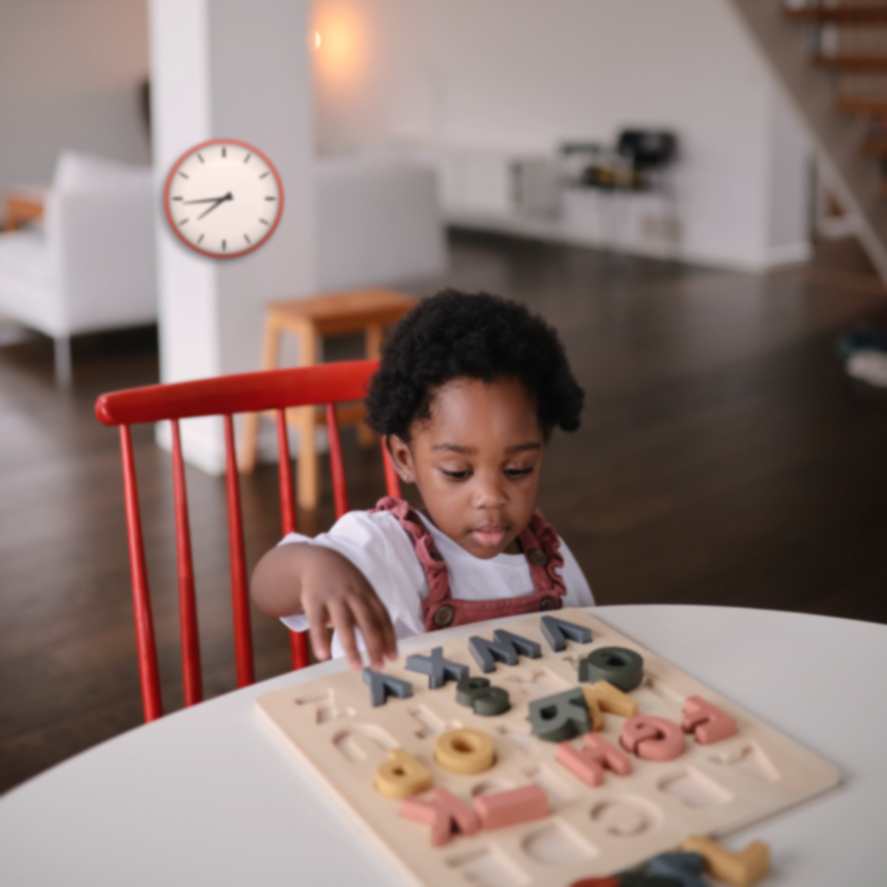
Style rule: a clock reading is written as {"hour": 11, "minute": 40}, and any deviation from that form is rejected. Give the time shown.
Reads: {"hour": 7, "minute": 44}
